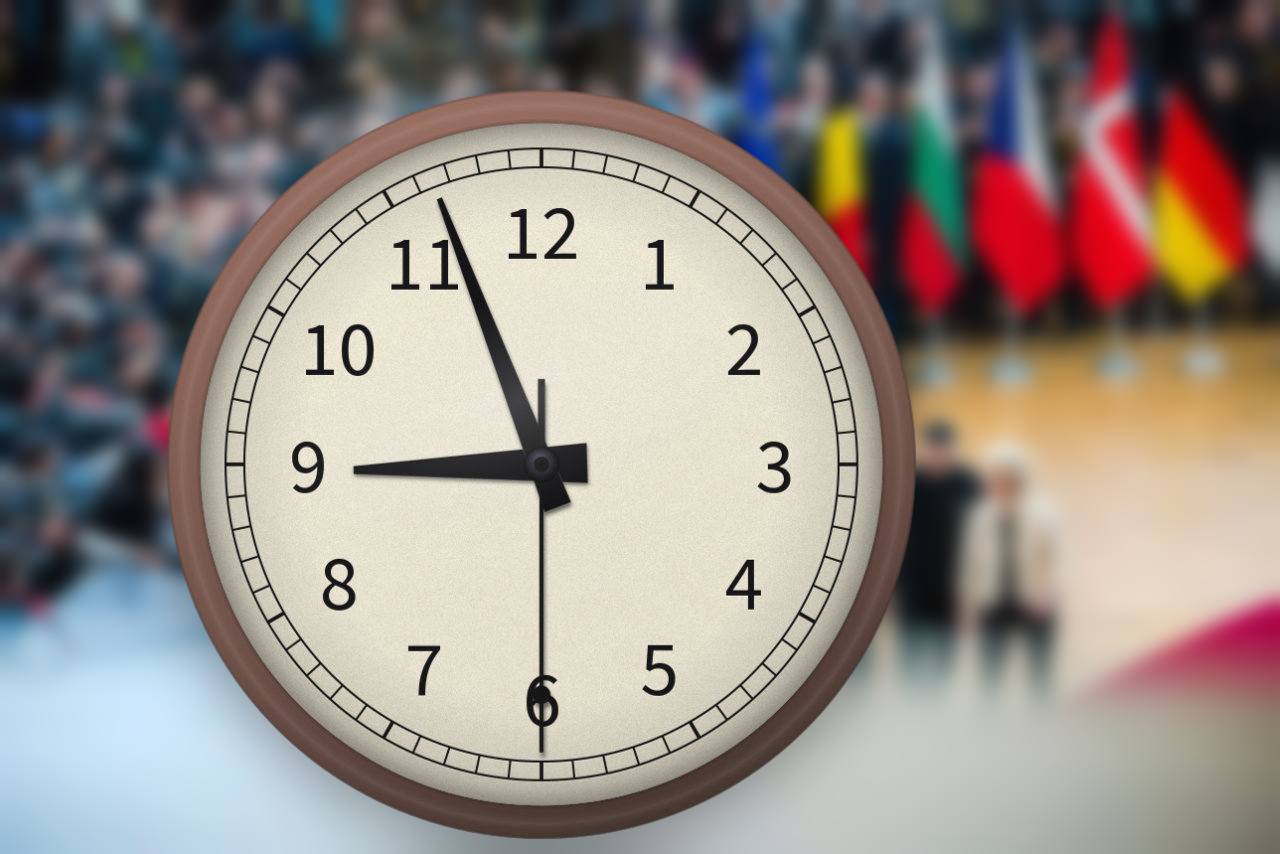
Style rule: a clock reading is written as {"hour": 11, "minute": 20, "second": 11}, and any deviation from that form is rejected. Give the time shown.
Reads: {"hour": 8, "minute": 56, "second": 30}
